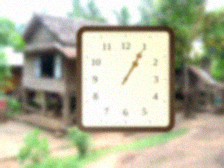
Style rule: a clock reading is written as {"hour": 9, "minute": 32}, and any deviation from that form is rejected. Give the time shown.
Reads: {"hour": 1, "minute": 5}
